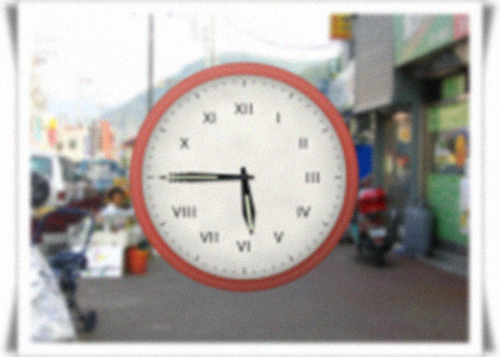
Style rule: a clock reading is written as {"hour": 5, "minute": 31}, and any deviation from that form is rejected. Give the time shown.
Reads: {"hour": 5, "minute": 45}
